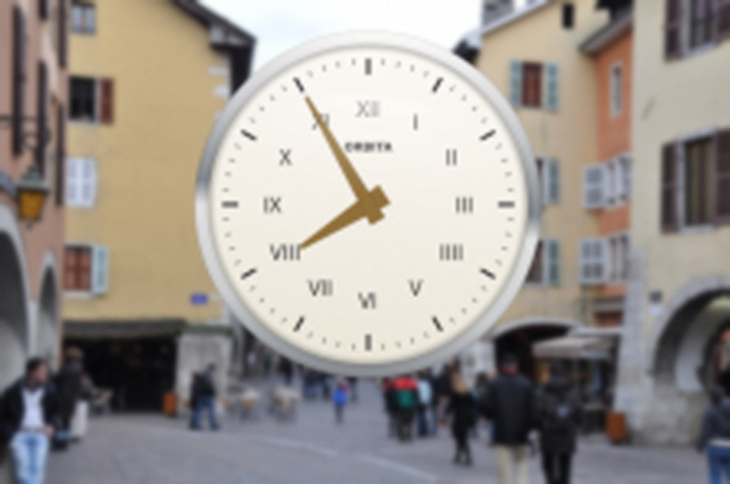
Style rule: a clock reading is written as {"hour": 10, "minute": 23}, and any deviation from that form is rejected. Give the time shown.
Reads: {"hour": 7, "minute": 55}
